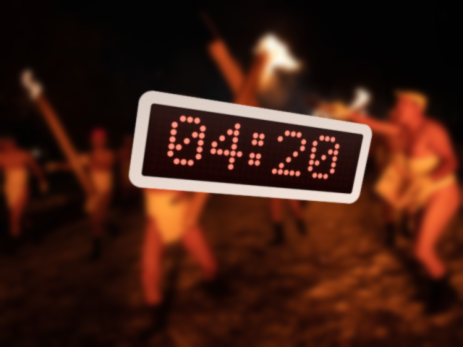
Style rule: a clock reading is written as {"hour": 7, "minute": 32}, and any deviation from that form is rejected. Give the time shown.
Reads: {"hour": 4, "minute": 20}
